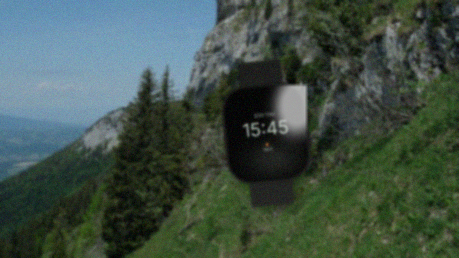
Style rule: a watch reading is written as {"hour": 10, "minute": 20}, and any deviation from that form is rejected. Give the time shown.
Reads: {"hour": 15, "minute": 45}
